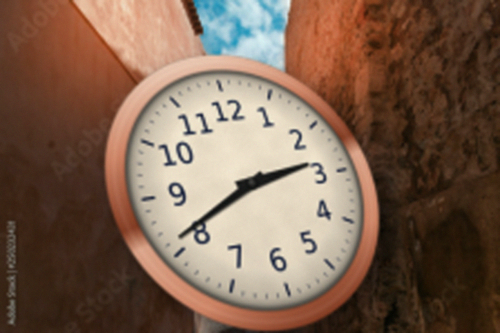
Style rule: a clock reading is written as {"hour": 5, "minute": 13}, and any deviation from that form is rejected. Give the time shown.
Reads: {"hour": 2, "minute": 41}
